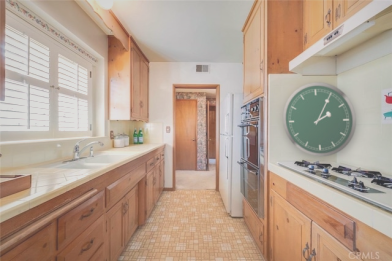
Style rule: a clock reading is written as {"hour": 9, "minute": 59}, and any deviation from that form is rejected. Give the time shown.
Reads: {"hour": 2, "minute": 5}
